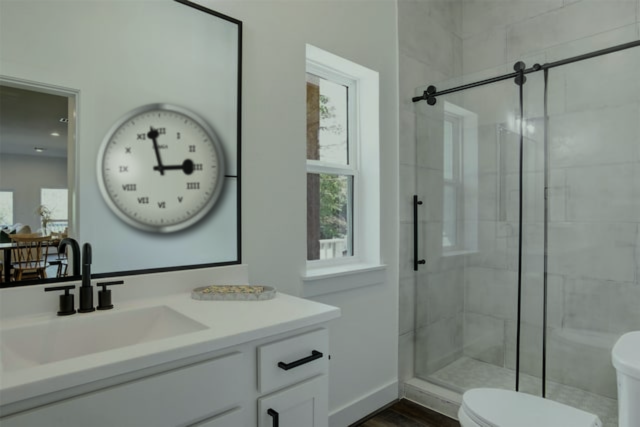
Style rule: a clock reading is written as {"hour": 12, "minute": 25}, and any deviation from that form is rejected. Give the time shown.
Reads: {"hour": 2, "minute": 58}
